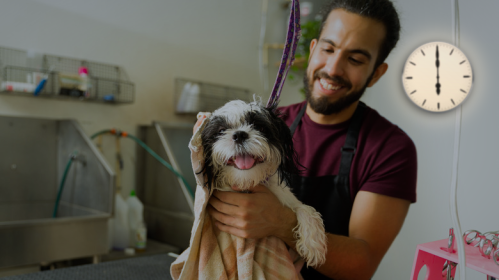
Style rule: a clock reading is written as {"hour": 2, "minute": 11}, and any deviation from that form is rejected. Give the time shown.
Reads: {"hour": 6, "minute": 0}
